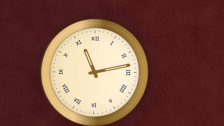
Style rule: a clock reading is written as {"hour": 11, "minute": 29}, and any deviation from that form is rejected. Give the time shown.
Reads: {"hour": 11, "minute": 13}
